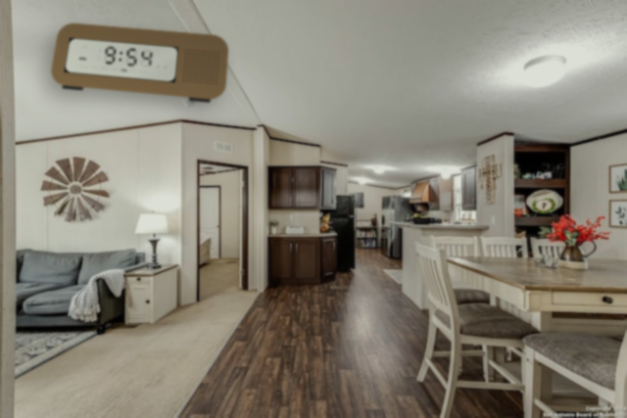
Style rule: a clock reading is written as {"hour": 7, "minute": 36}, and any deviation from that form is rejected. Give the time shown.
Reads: {"hour": 9, "minute": 54}
